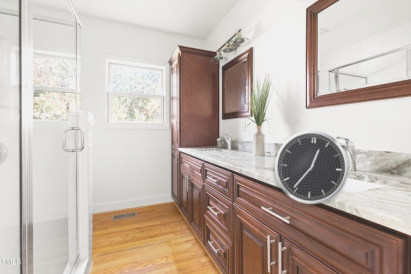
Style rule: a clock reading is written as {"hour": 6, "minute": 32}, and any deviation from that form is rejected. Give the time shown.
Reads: {"hour": 12, "minute": 36}
